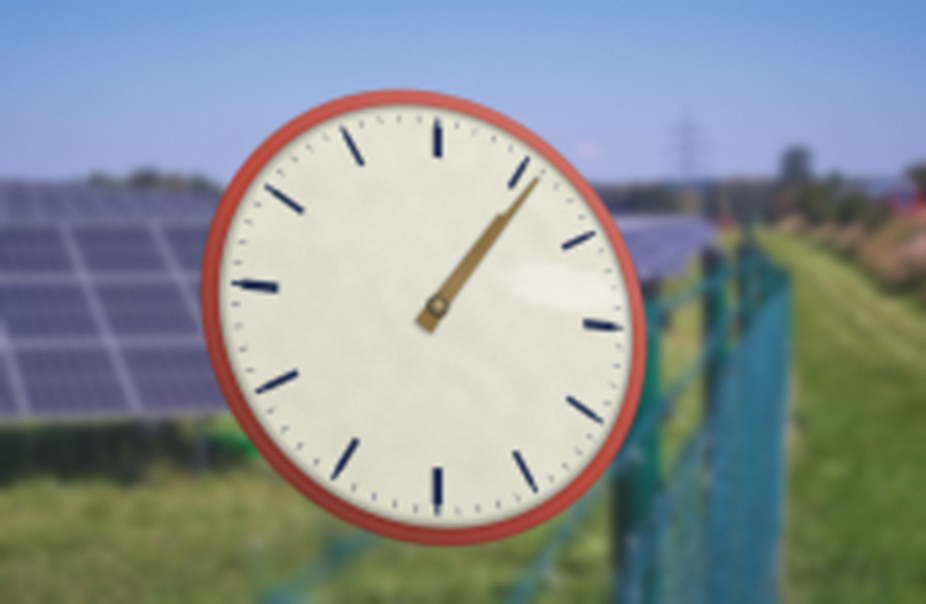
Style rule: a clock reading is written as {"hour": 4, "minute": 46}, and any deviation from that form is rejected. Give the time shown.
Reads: {"hour": 1, "minute": 6}
